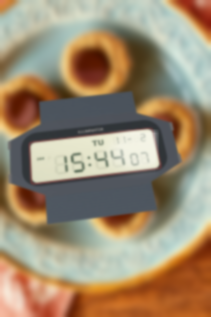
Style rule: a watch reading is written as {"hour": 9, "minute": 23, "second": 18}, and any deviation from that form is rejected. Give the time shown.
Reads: {"hour": 15, "minute": 44, "second": 7}
